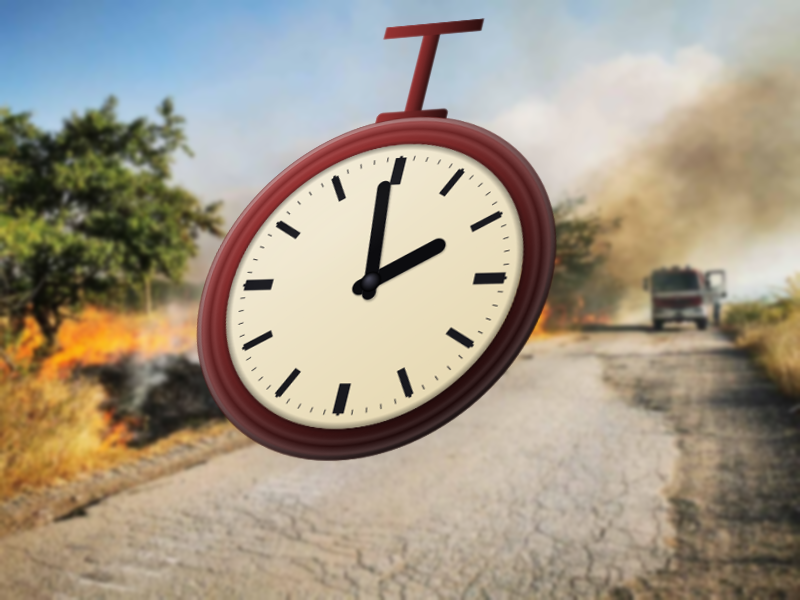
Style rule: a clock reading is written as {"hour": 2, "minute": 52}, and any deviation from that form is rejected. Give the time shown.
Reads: {"hour": 1, "minute": 59}
